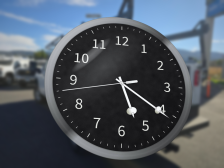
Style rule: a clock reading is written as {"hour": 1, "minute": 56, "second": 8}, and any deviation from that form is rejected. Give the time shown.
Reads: {"hour": 5, "minute": 20, "second": 43}
